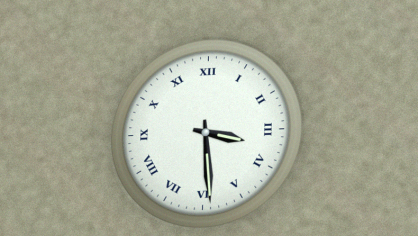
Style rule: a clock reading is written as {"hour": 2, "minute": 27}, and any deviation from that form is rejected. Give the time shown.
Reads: {"hour": 3, "minute": 29}
